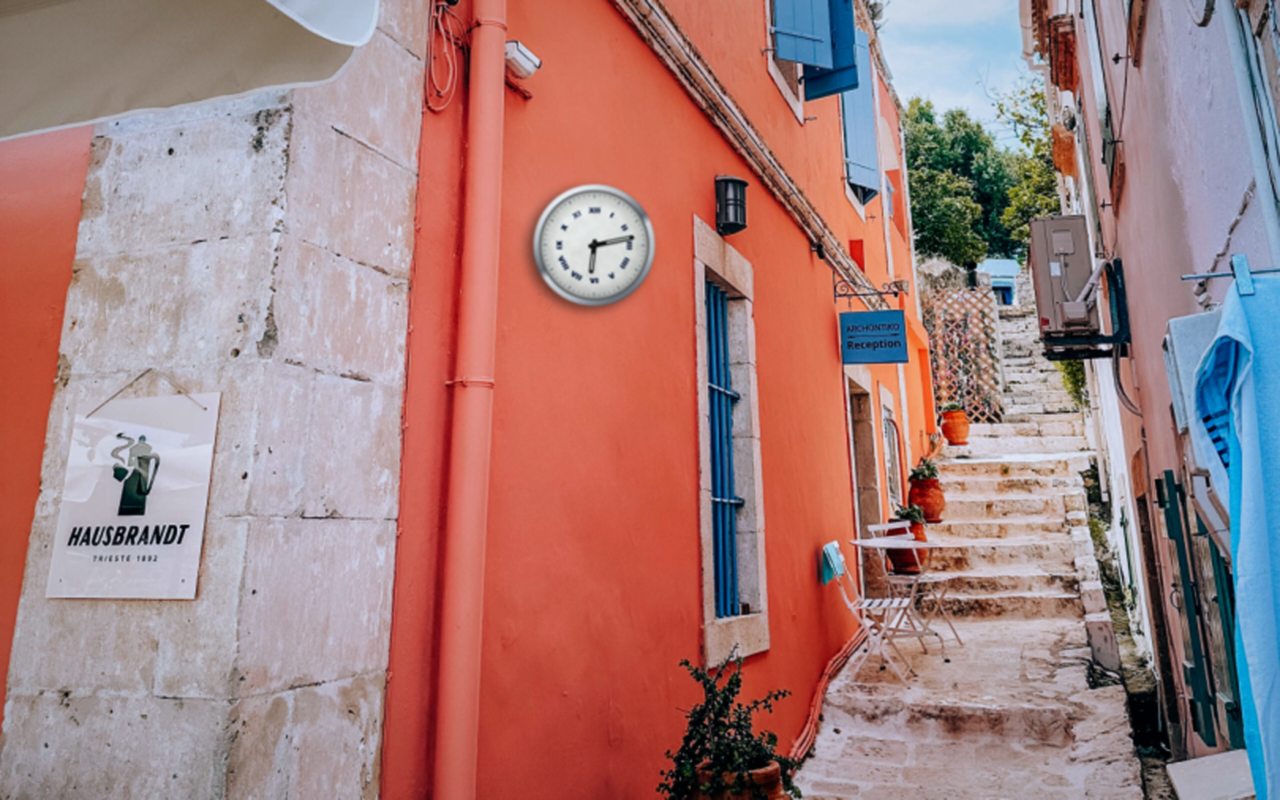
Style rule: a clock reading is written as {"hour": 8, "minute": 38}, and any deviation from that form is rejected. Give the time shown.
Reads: {"hour": 6, "minute": 13}
